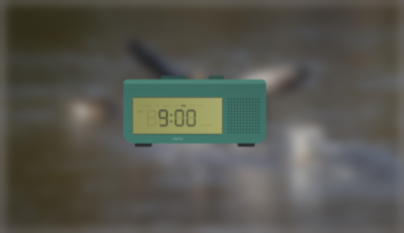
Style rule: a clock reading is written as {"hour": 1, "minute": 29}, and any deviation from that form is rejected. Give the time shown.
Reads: {"hour": 9, "minute": 0}
